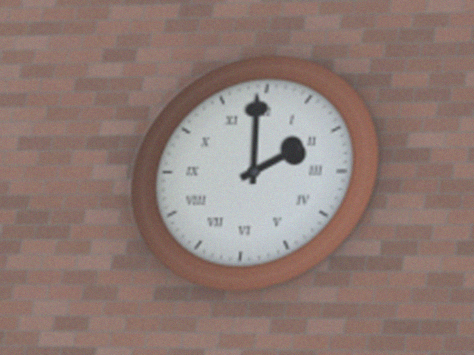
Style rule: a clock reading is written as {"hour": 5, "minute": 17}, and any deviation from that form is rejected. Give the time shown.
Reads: {"hour": 1, "minute": 59}
